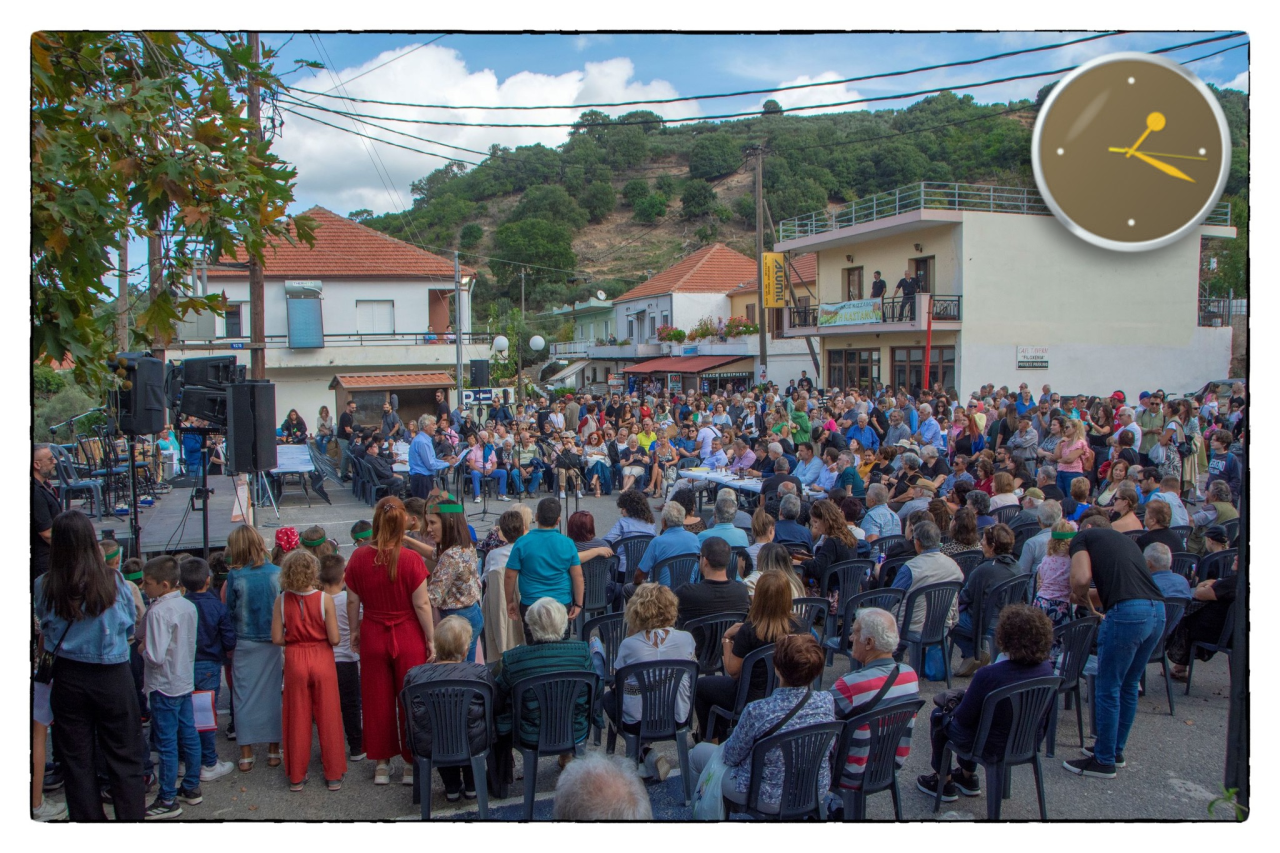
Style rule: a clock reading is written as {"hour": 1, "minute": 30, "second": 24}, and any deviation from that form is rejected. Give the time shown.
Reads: {"hour": 1, "minute": 19, "second": 16}
